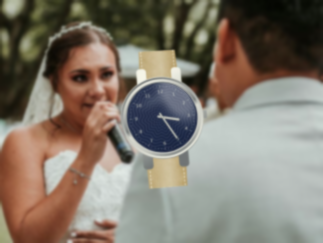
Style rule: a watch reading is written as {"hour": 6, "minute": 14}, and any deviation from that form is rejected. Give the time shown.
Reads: {"hour": 3, "minute": 25}
